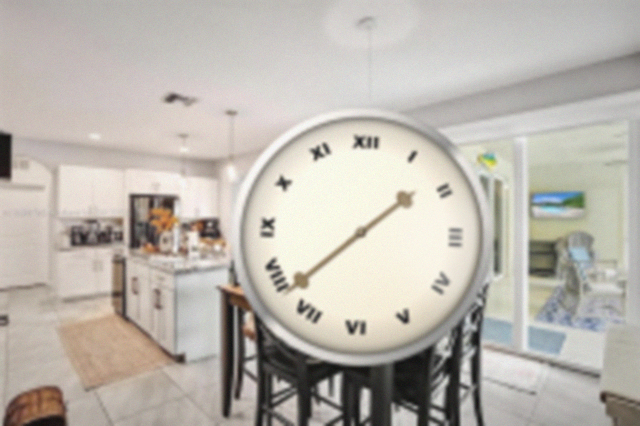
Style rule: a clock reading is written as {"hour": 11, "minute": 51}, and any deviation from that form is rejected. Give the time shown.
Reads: {"hour": 1, "minute": 38}
